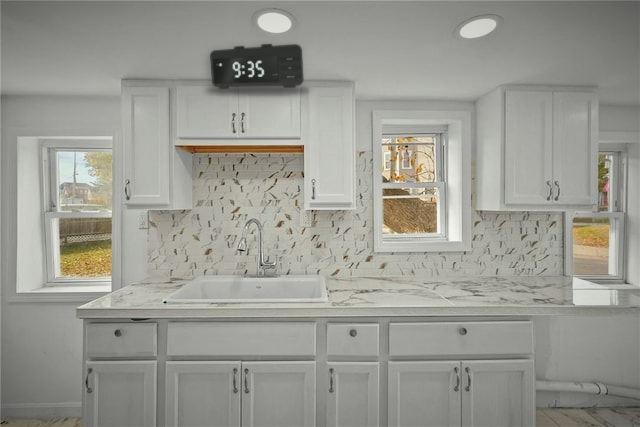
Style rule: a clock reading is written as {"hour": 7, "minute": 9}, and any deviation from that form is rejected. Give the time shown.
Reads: {"hour": 9, "minute": 35}
